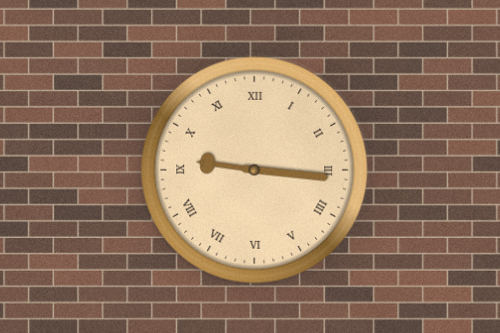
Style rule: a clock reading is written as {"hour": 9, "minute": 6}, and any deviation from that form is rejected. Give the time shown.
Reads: {"hour": 9, "minute": 16}
